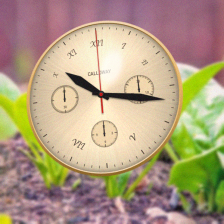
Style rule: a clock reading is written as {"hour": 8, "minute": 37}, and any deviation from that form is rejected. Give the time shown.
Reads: {"hour": 10, "minute": 17}
